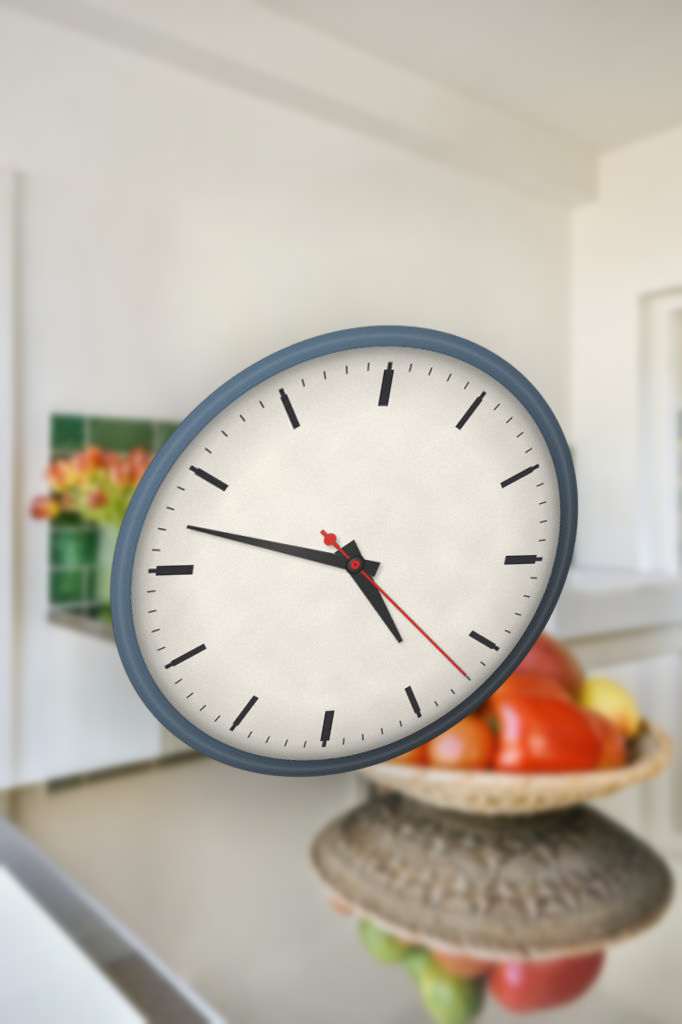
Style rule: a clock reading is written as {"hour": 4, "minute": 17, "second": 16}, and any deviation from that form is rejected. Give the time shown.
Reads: {"hour": 4, "minute": 47, "second": 22}
